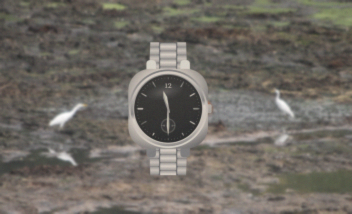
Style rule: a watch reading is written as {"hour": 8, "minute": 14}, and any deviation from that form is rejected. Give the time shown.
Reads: {"hour": 11, "minute": 30}
